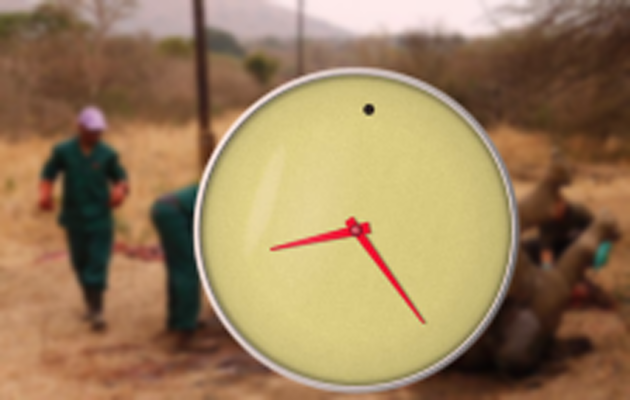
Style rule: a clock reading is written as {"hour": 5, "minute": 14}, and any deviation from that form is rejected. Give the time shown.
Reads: {"hour": 8, "minute": 23}
